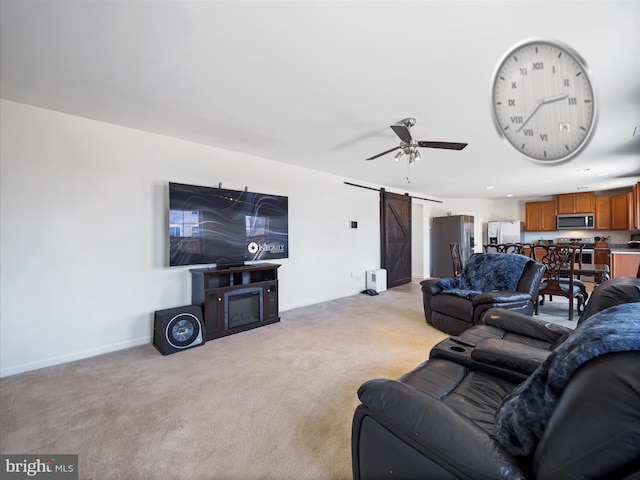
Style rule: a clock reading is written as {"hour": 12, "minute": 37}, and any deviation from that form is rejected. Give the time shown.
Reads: {"hour": 2, "minute": 38}
